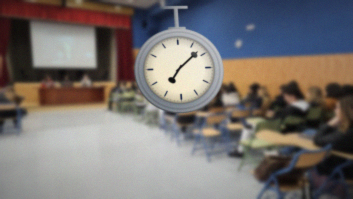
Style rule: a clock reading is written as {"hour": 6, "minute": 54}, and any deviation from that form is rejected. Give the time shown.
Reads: {"hour": 7, "minute": 8}
